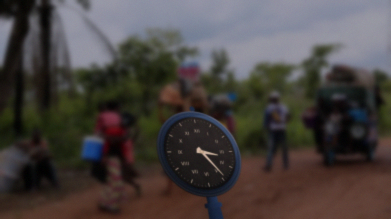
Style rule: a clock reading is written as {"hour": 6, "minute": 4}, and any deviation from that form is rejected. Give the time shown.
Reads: {"hour": 3, "minute": 24}
